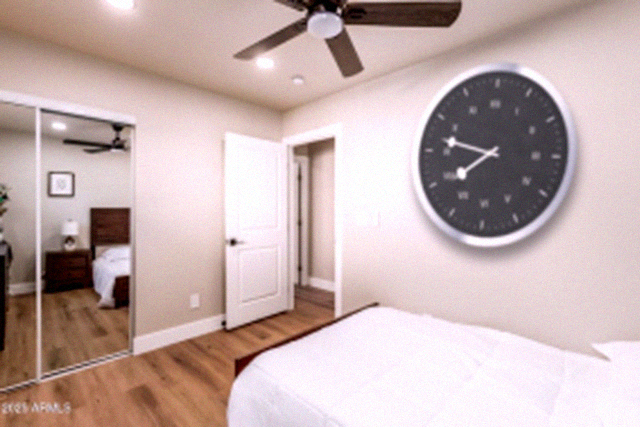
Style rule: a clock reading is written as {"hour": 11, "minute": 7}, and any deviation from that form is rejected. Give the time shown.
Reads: {"hour": 7, "minute": 47}
